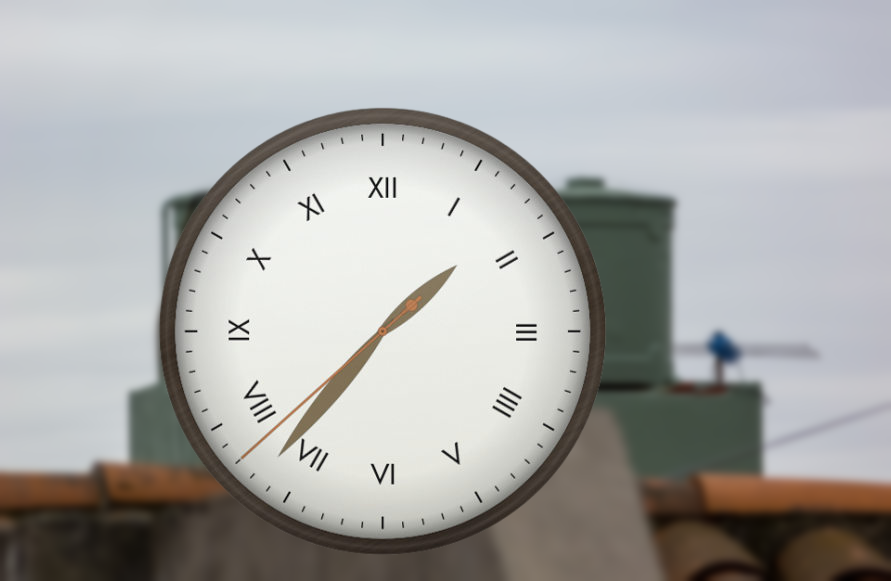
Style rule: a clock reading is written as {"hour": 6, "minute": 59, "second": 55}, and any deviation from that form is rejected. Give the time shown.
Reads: {"hour": 1, "minute": 36, "second": 38}
